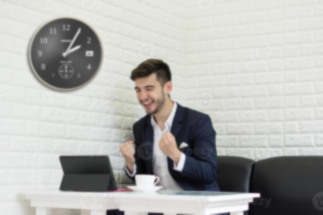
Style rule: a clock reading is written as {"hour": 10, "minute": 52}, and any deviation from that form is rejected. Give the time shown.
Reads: {"hour": 2, "minute": 5}
